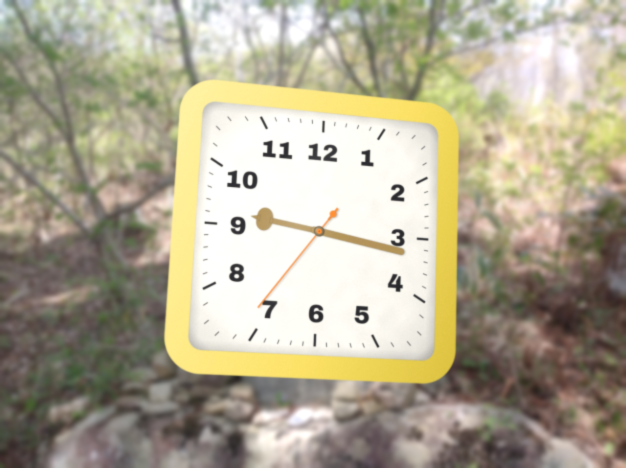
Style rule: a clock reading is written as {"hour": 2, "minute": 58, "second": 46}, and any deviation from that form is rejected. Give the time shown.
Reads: {"hour": 9, "minute": 16, "second": 36}
